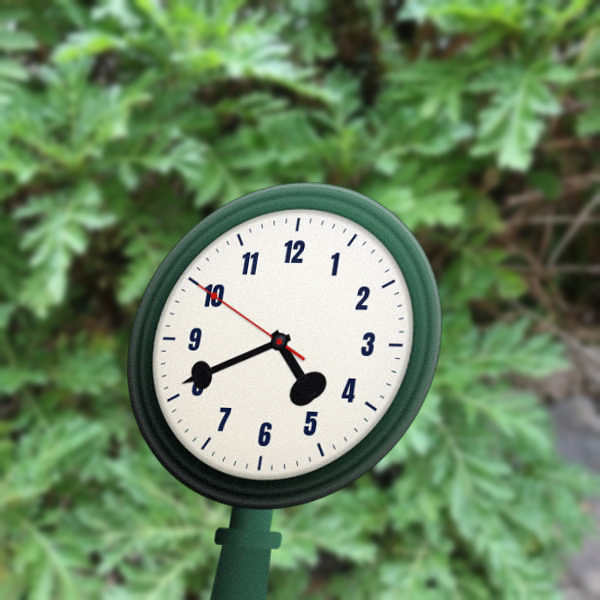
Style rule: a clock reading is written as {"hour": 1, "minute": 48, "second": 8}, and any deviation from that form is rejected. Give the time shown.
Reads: {"hour": 4, "minute": 40, "second": 50}
